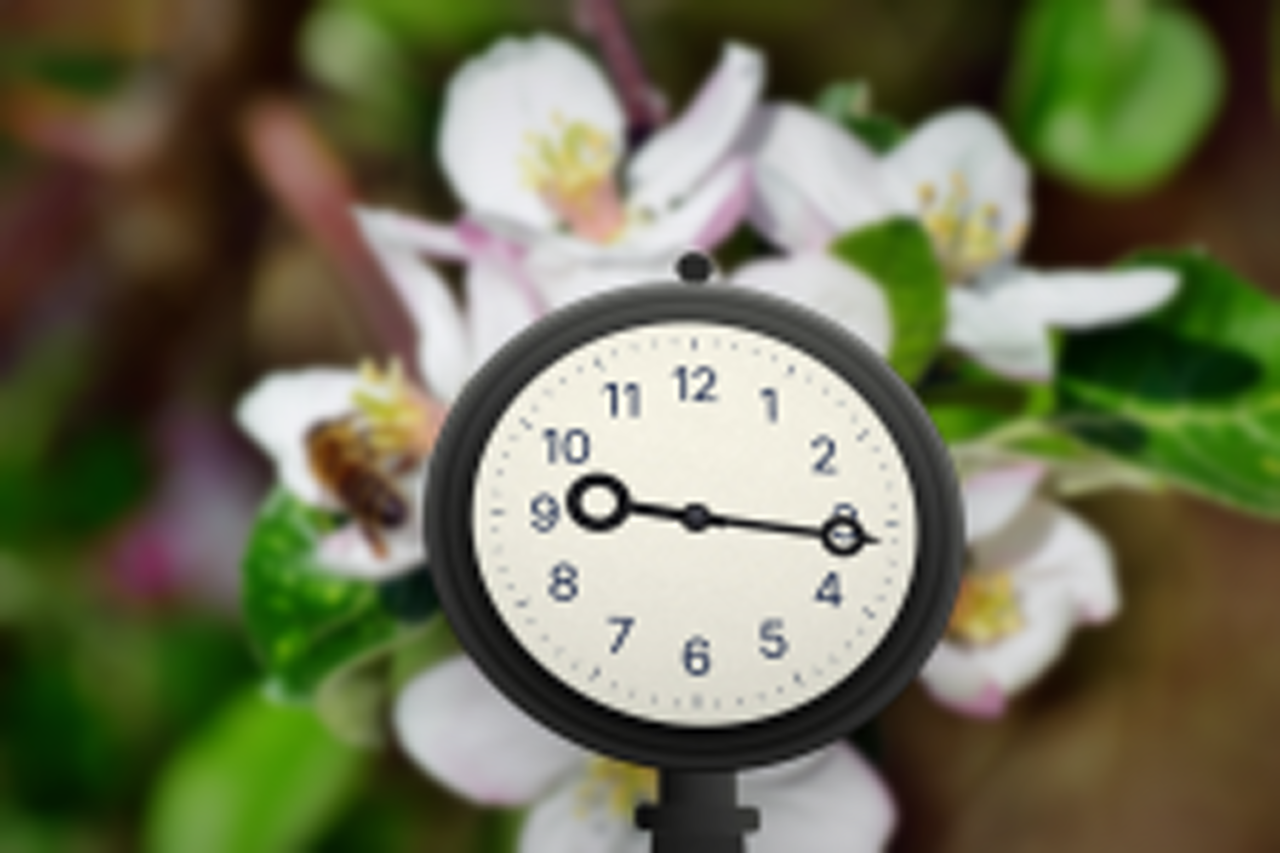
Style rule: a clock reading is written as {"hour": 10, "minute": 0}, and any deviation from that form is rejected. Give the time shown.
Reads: {"hour": 9, "minute": 16}
